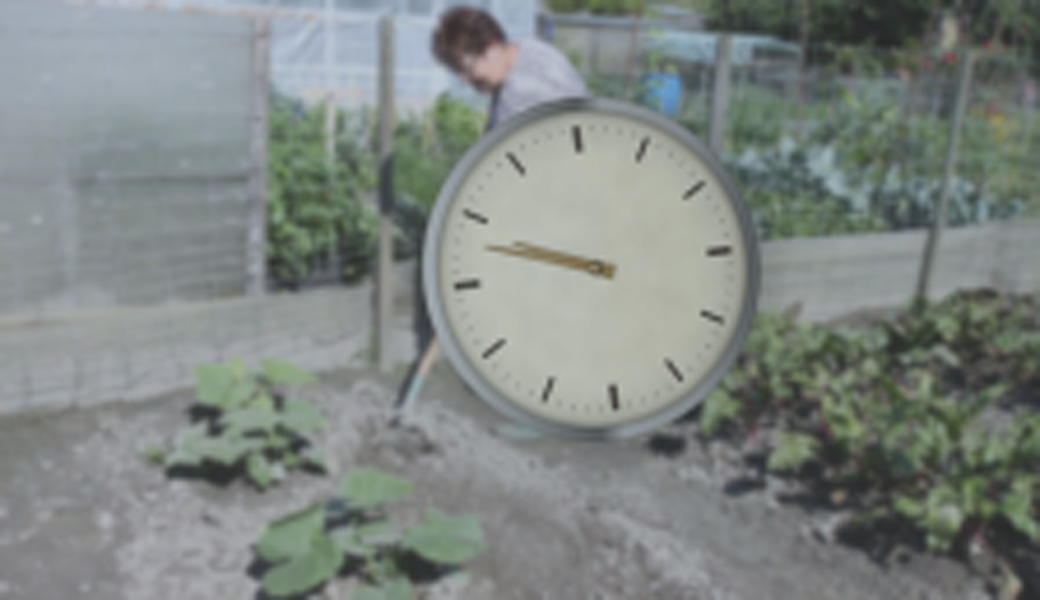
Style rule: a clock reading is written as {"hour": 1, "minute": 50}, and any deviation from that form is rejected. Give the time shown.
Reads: {"hour": 9, "minute": 48}
